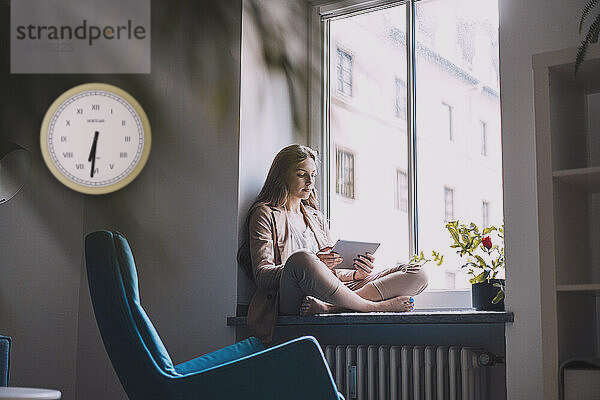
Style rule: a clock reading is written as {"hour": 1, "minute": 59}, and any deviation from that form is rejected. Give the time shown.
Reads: {"hour": 6, "minute": 31}
